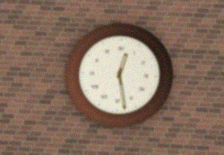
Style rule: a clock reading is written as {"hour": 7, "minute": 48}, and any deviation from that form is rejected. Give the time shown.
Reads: {"hour": 12, "minute": 28}
